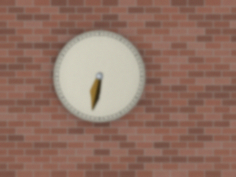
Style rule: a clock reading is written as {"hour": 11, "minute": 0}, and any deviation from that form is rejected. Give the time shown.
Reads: {"hour": 6, "minute": 32}
